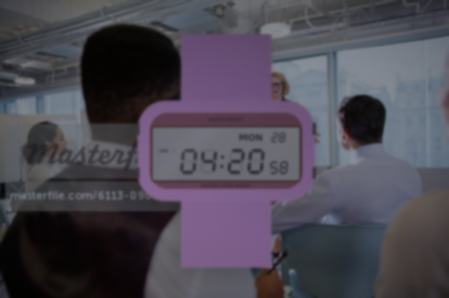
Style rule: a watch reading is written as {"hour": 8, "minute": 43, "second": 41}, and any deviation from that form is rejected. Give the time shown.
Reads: {"hour": 4, "minute": 20, "second": 58}
